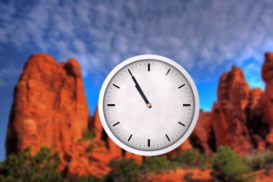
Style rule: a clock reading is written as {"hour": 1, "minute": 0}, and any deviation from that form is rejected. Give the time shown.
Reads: {"hour": 10, "minute": 55}
